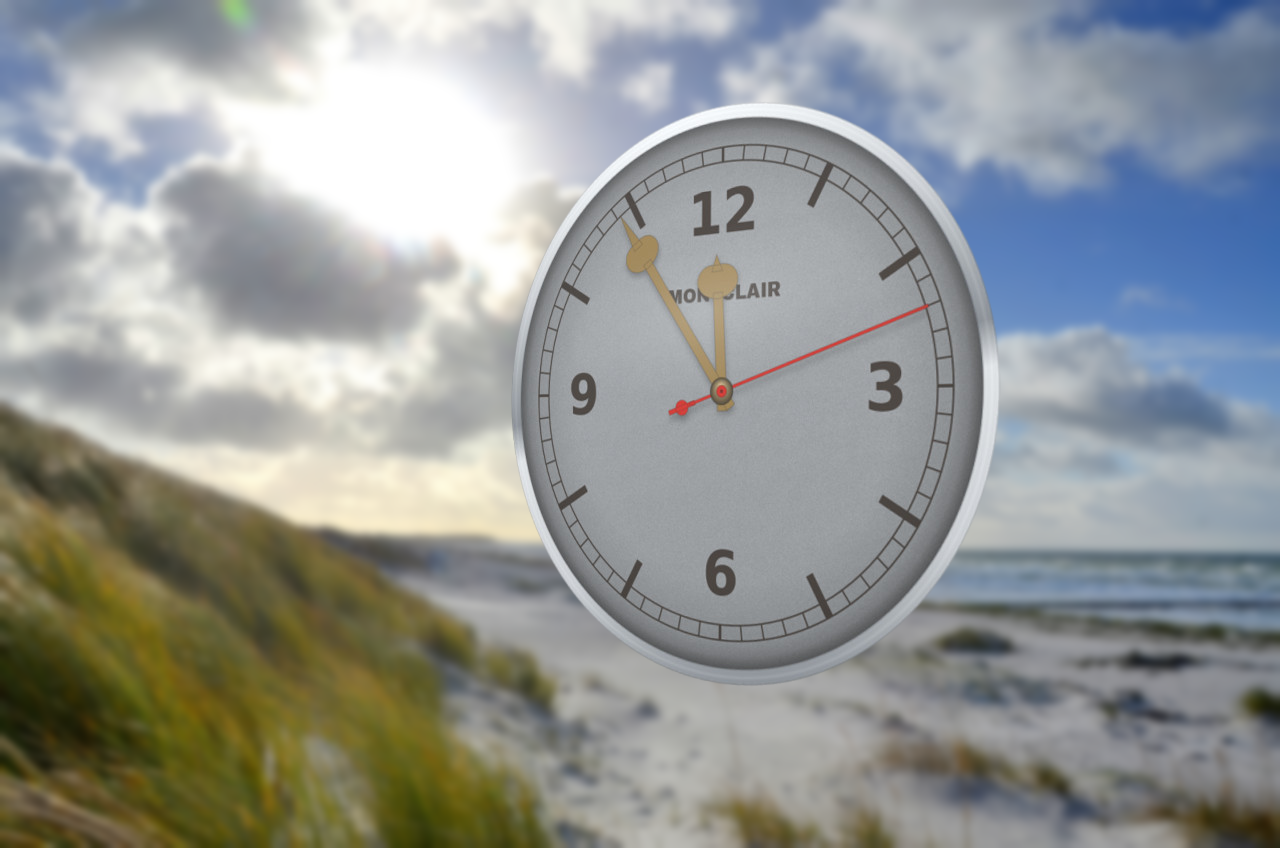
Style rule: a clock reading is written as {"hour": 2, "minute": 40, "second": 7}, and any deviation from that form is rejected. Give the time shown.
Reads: {"hour": 11, "minute": 54, "second": 12}
